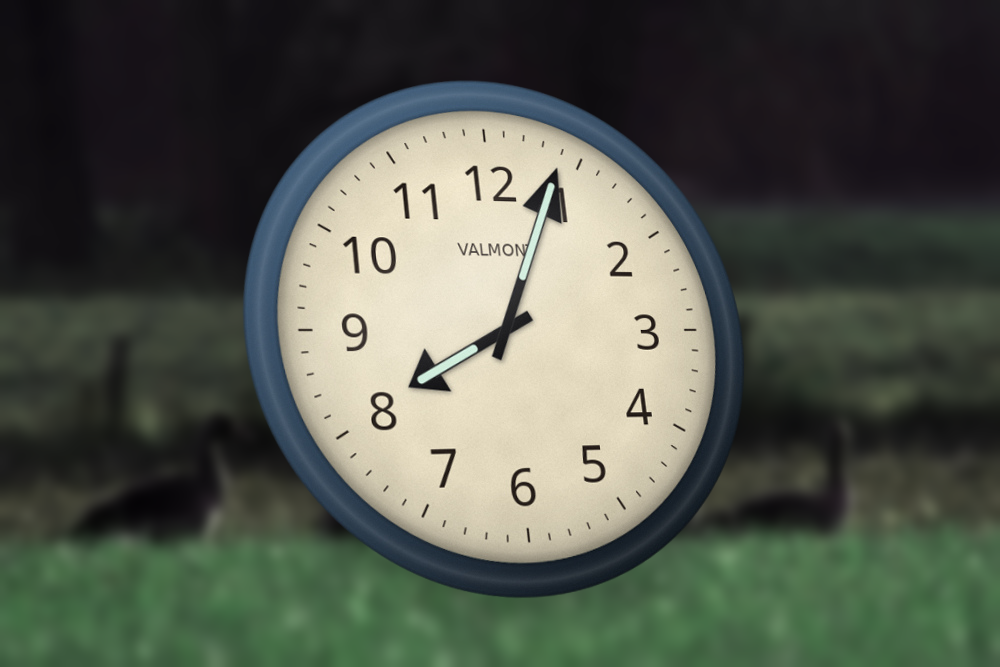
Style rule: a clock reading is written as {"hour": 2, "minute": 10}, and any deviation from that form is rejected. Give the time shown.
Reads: {"hour": 8, "minute": 4}
